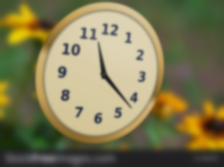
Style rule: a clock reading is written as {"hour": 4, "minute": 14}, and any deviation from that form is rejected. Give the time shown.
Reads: {"hour": 11, "minute": 22}
